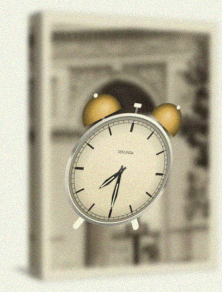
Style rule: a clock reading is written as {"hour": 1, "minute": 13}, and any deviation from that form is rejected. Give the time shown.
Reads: {"hour": 7, "minute": 30}
